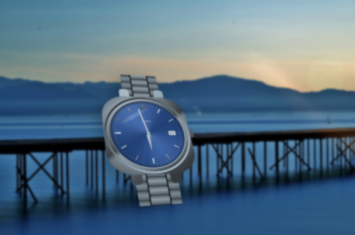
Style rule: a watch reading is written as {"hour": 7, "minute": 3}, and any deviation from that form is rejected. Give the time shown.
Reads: {"hour": 5, "minute": 58}
